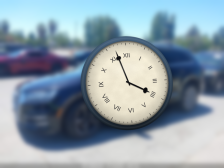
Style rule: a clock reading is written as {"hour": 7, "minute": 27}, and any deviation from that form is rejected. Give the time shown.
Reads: {"hour": 3, "minute": 57}
